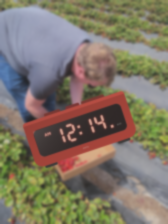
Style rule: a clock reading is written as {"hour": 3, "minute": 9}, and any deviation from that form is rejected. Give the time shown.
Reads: {"hour": 12, "minute": 14}
